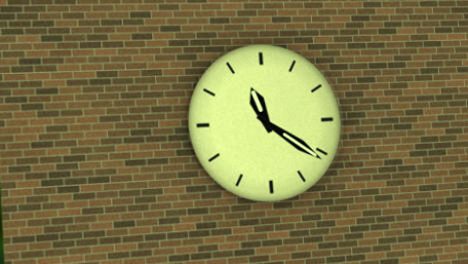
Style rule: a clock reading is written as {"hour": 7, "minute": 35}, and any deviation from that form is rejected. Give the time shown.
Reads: {"hour": 11, "minute": 21}
